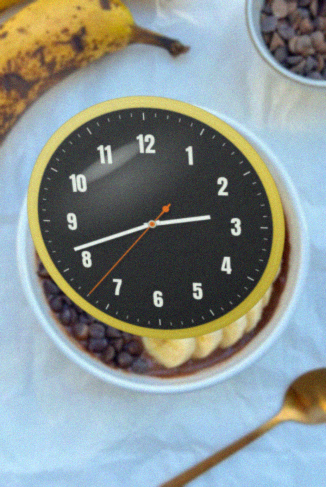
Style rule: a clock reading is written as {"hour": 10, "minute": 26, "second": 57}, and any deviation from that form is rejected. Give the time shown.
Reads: {"hour": 2, "minute": 41, "second": 37}
